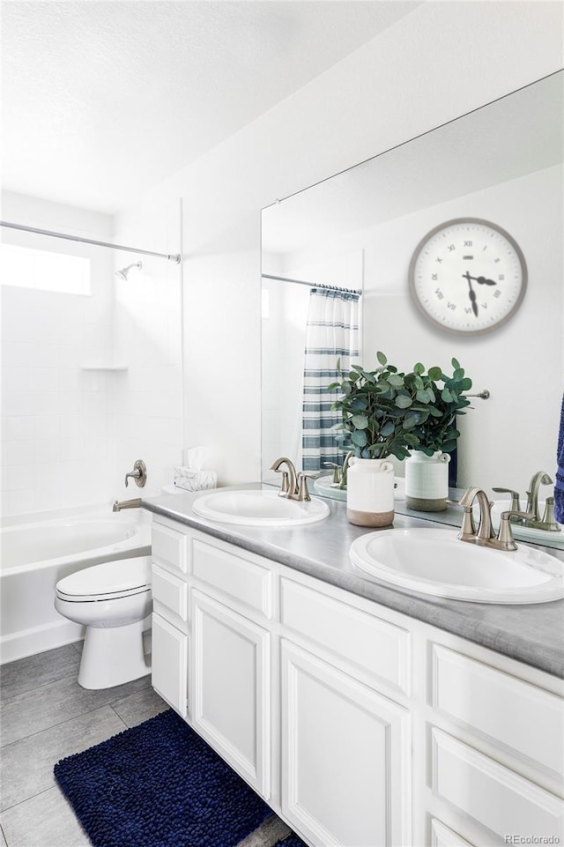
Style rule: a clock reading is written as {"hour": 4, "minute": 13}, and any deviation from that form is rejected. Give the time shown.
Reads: {"hour": 3, "minute": 28}
